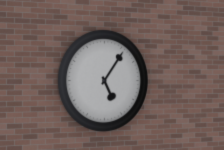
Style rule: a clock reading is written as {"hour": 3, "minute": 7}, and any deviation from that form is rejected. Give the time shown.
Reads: {"hour": 5, "minute": 6}
